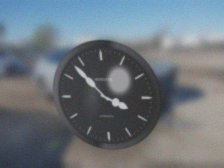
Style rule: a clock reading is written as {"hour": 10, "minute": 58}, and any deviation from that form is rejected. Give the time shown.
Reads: {"hour": 3, "minute": 53}
